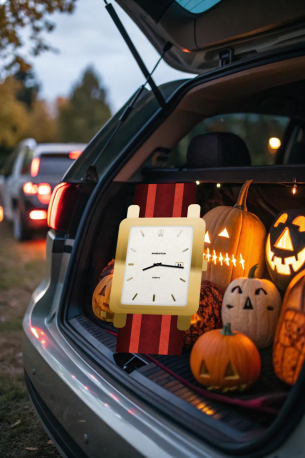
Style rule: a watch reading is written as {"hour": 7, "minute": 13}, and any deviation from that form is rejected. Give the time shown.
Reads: {"hour": 8, "minute": 16}
